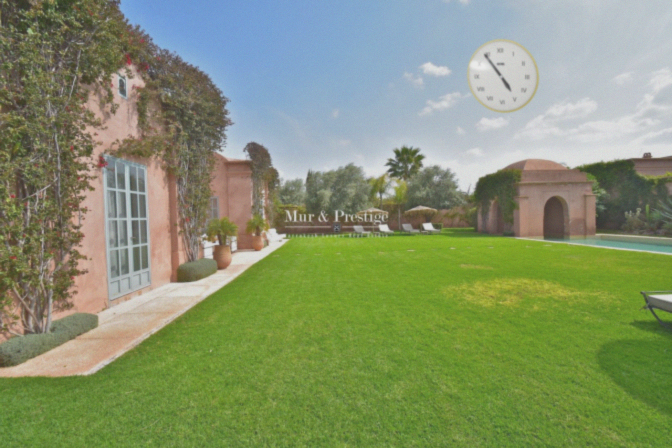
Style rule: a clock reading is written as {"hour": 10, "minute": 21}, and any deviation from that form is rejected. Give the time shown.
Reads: {"hour": 4, "minute": 54}
